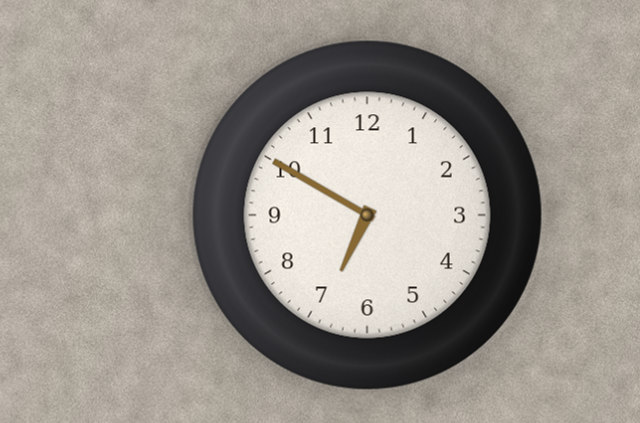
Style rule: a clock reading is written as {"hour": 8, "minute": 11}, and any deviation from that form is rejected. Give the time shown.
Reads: {"hour": 6, "minute": 50}
